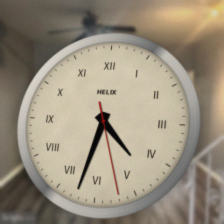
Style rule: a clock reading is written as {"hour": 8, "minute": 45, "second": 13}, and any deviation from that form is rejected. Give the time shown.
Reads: {"hour": 4, "minute": 32, "second": 27}
